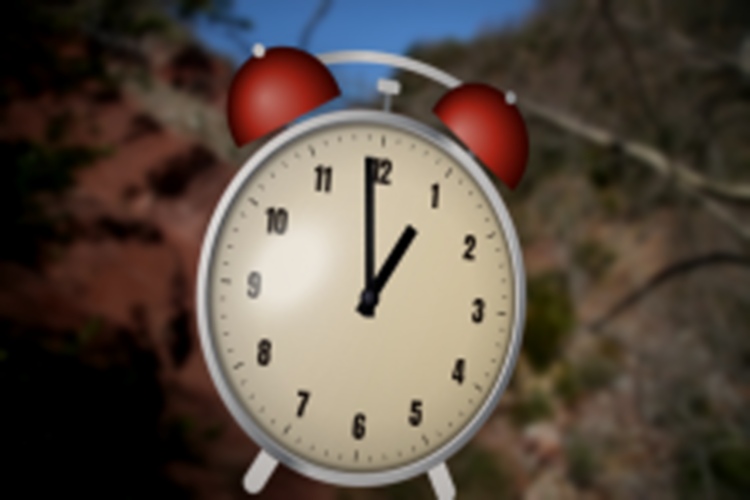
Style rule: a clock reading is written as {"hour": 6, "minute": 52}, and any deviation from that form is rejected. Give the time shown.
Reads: {"hour": 12, "minute": 59}
